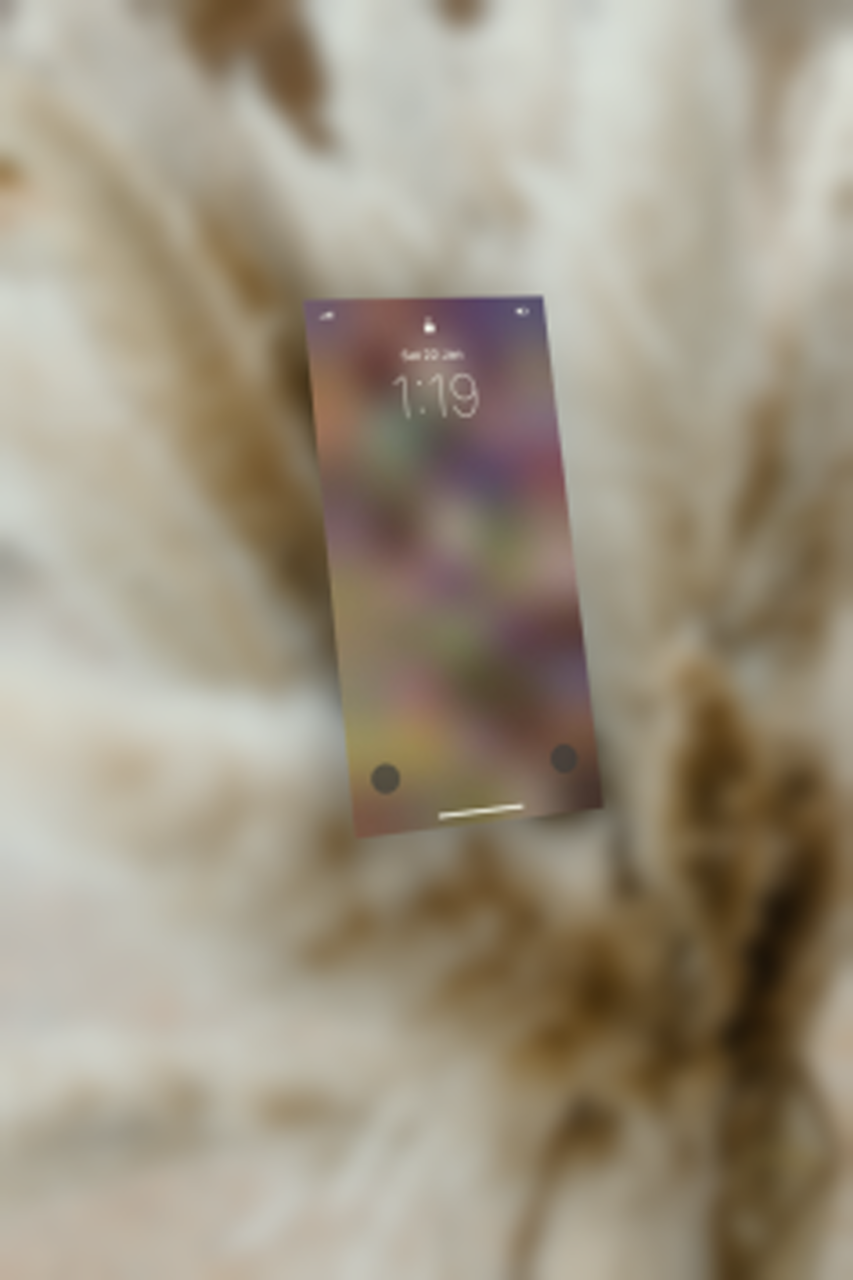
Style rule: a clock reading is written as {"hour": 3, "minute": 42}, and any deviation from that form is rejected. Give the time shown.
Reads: {"hour": 1, "minute": 19}
